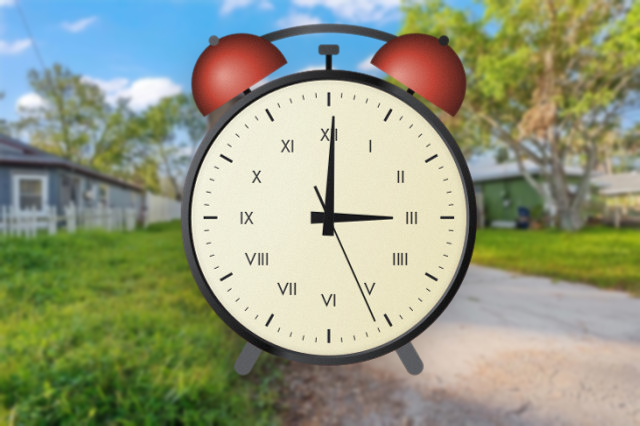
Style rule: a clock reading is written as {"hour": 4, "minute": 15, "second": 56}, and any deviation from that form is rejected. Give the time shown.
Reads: {"hour": 3, "minute": 0, "second": 26}
